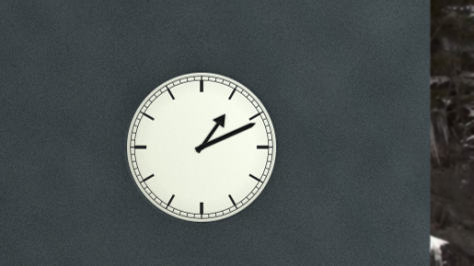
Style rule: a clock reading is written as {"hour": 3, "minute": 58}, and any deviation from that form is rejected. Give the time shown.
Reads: {"hour": 1, "minute": 11}
